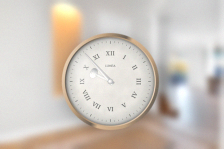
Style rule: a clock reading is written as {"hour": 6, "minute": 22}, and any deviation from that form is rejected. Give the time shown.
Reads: {"hour": 9, "minute": 53}
